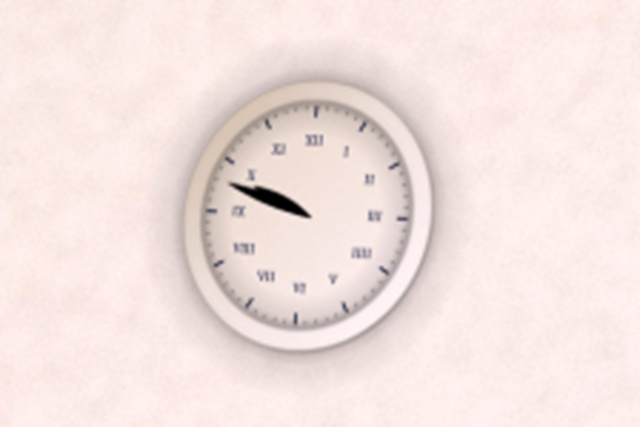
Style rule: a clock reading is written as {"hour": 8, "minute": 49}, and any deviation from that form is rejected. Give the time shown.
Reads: {"hour": 9, "minute": 48}
